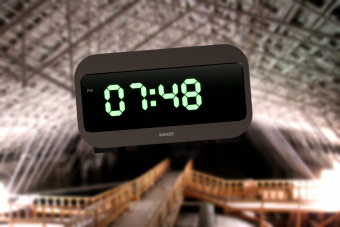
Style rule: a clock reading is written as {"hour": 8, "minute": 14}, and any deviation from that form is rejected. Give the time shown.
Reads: {"hour": 7, "minute": 48}
